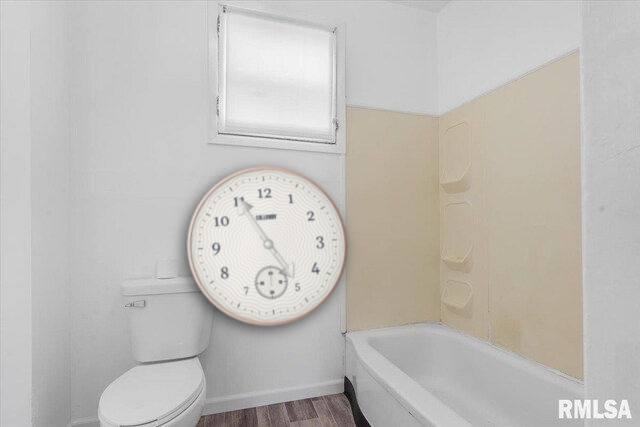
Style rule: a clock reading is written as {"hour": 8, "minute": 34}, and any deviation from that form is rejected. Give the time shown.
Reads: {"hour": 4, "minute": 55}
